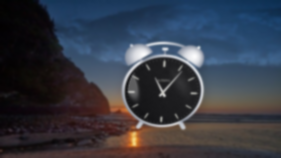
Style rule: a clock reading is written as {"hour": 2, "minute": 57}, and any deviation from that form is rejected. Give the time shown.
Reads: {"hour": 11, "minute": 6}
